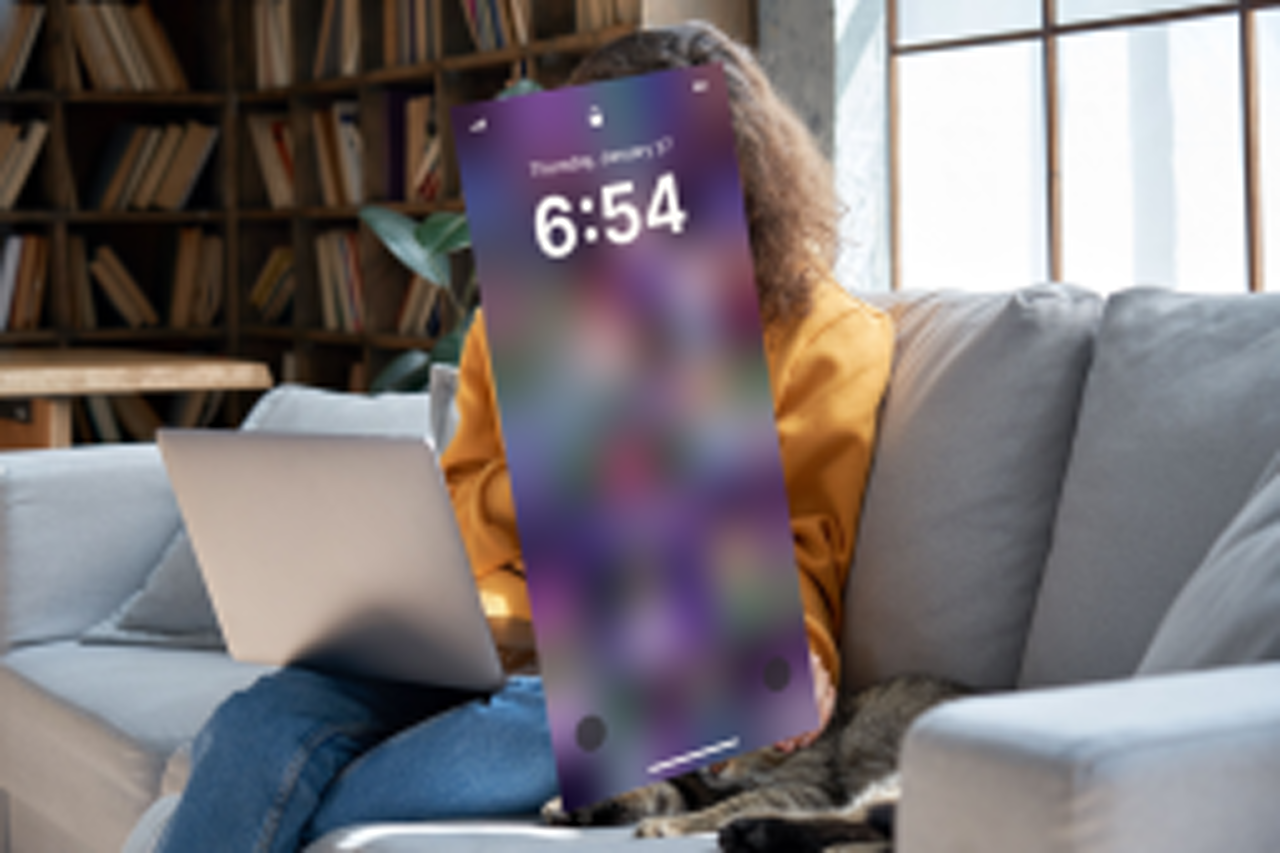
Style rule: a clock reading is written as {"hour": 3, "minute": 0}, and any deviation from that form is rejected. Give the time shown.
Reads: {"hour": 6, "minute": 54}
